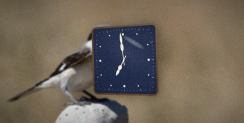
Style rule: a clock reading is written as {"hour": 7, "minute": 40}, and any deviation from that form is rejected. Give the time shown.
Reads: {"hour": 6, "minute": 59}
